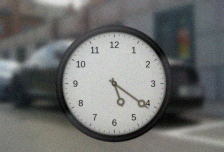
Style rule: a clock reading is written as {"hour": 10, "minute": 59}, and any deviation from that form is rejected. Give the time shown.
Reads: {"hour": 5, "minute": 21}
